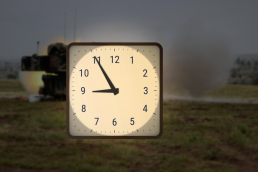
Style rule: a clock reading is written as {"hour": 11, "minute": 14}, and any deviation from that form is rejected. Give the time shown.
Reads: {"hour": 8, "minute": 55}
